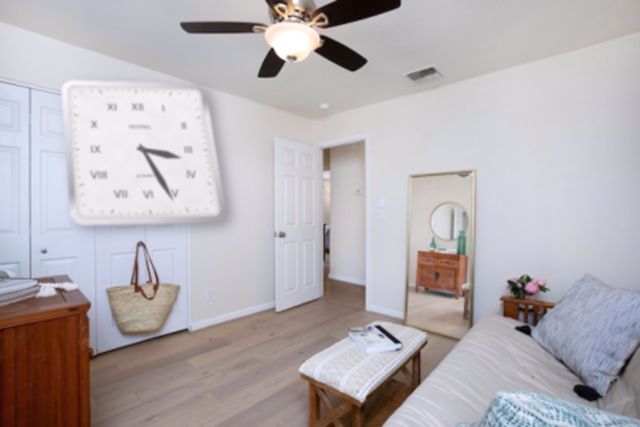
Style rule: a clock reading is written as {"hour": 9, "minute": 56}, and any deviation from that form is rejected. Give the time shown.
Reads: {"hour": 3, "minute": 26}
